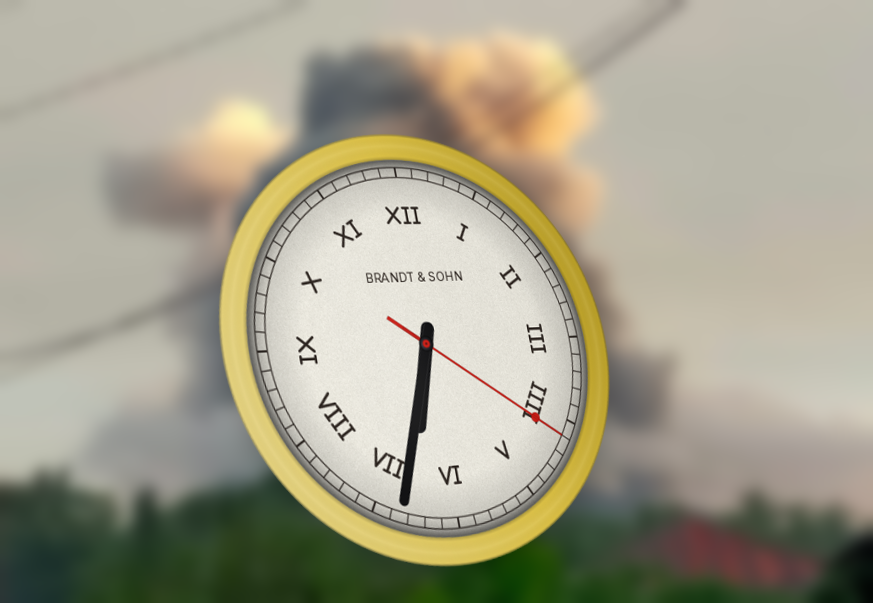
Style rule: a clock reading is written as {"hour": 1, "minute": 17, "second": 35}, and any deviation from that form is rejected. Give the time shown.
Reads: {"hour": 6, "minute": 33, "second": 21}
